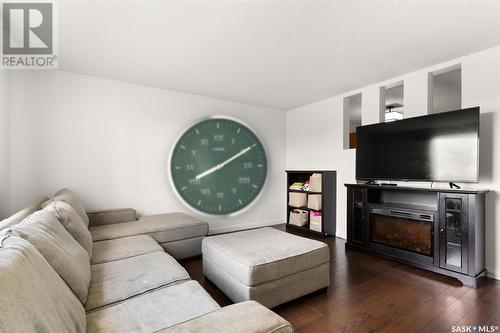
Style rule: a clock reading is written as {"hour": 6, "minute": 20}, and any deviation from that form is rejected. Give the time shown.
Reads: {"hour": 8, "minute": 10}
